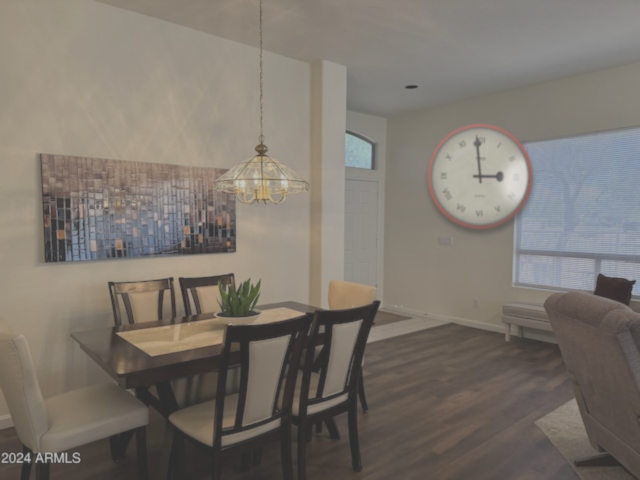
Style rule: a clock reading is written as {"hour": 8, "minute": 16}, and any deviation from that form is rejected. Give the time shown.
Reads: {"hour": 2, "minute": 59}
